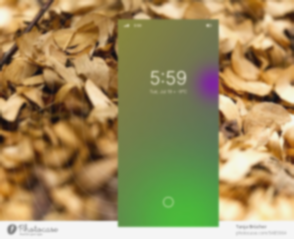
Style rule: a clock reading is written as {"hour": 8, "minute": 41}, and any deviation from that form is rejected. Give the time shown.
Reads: {"hour": 5, "minute": 59}
